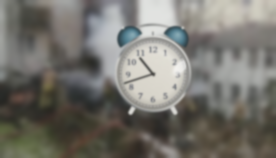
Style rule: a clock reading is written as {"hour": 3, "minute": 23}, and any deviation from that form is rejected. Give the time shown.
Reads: {"hour": 10, "minute": 42}
